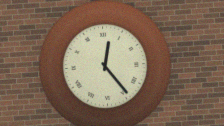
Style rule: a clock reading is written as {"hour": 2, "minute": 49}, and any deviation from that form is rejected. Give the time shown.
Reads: {"hour": 12, "minute": 24}
